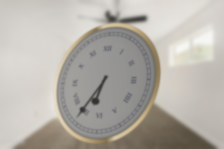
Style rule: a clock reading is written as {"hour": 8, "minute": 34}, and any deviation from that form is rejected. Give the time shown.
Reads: {"hour": 6, "minute": 36}
